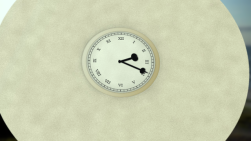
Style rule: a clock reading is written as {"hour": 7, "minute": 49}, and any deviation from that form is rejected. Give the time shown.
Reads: {"hour": 2, "minute": 19}
